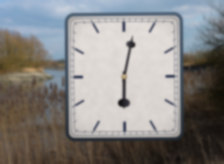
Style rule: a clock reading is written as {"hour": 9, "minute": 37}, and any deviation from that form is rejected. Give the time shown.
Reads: {"hour": 6, "minute": 2}
